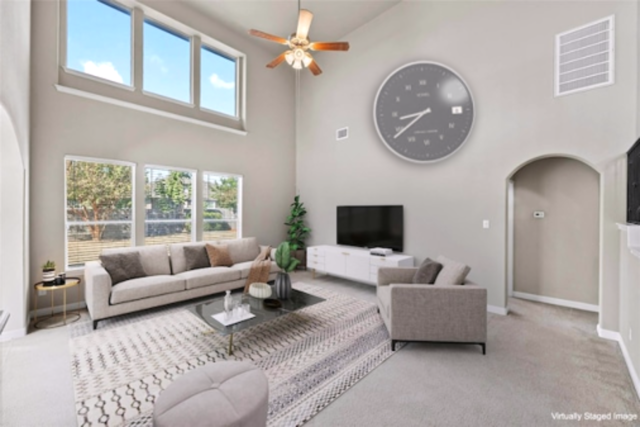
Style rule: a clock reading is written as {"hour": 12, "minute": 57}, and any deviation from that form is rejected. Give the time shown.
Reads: {"hour": 8, "minute": 39}
